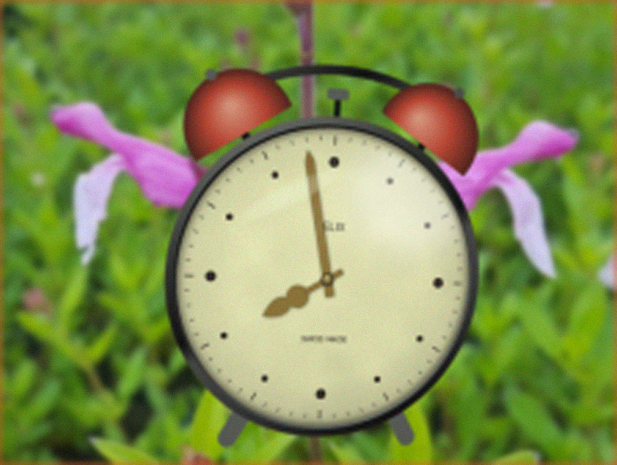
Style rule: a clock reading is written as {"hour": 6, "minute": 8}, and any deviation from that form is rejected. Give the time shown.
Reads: {"hour": 7, "minute": 58}
